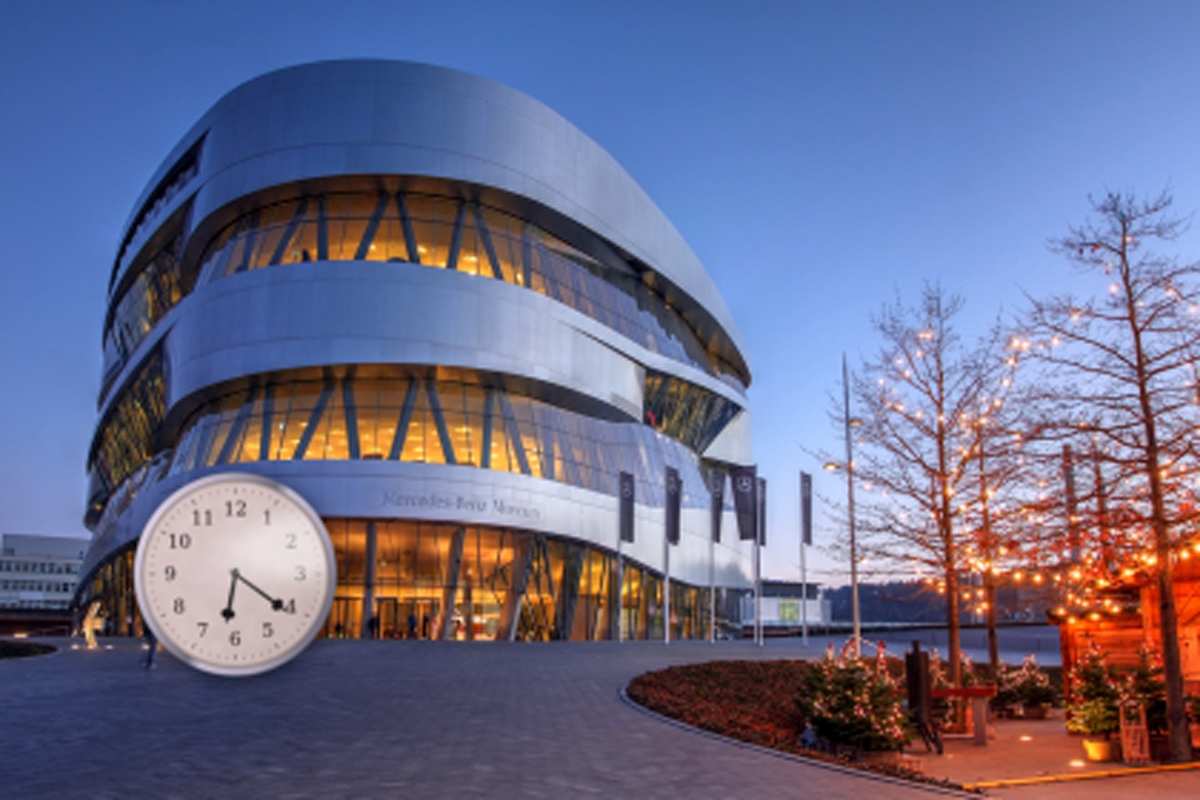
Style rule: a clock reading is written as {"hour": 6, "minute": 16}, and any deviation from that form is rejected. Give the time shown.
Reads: {"hour": 6, "minute": 21}
